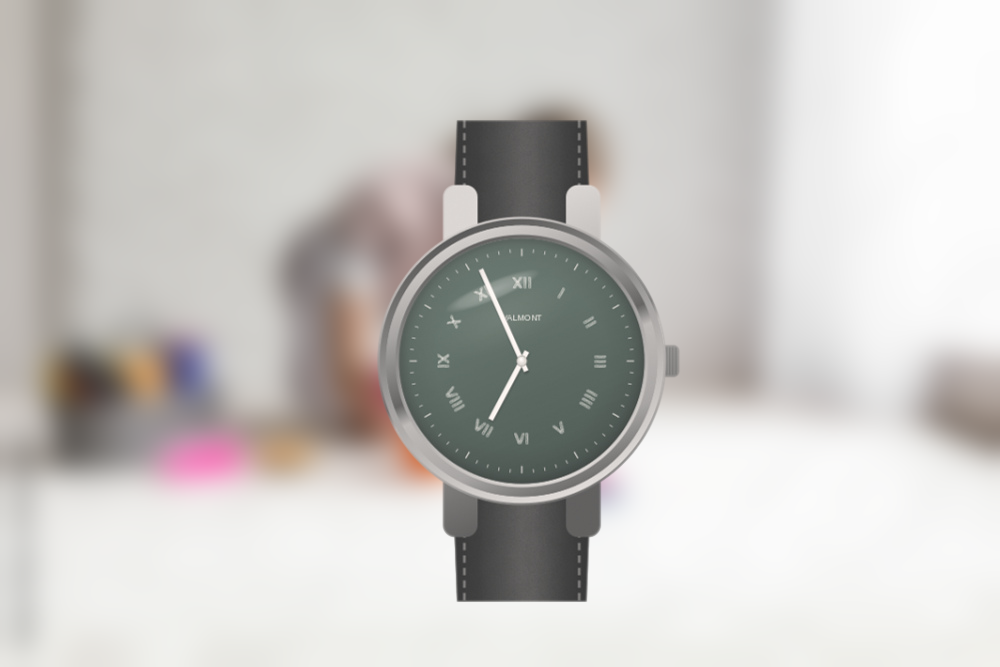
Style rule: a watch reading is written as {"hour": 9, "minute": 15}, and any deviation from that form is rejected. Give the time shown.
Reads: {"hour": 6, "minute": 56}
